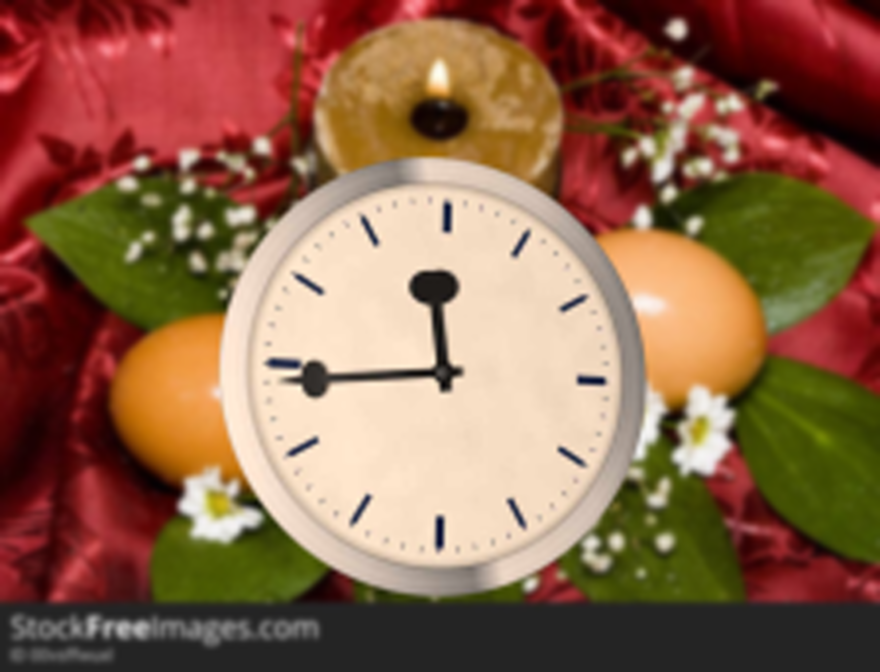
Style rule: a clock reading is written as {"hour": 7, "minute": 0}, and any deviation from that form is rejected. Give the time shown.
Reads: {"hour": 11, "minute": 44}
